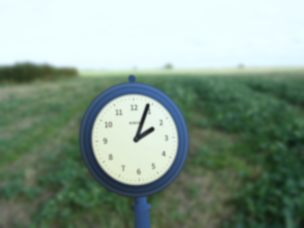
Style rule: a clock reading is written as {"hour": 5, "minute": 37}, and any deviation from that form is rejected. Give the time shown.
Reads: {"hour": 2, "minute": 4}
